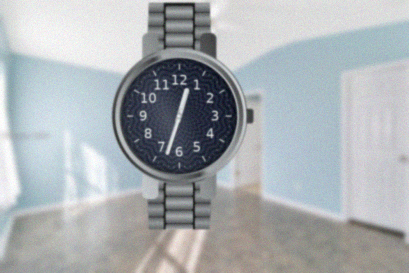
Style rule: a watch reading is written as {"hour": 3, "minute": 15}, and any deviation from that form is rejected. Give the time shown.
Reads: {"hour": 12, "minute": 33}
